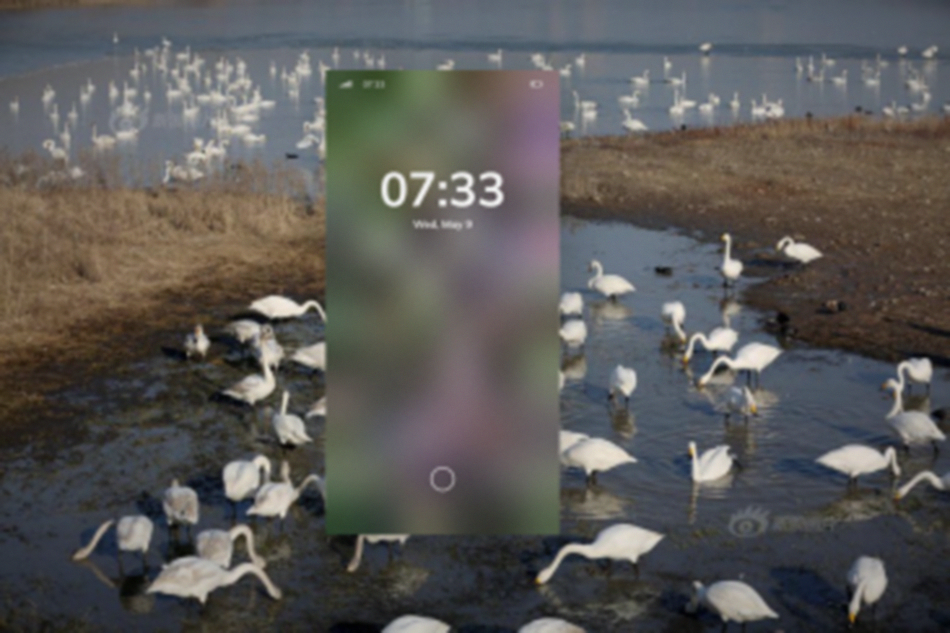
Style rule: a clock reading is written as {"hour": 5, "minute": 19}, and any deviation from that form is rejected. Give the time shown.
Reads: {"hour": 7, "minute": 33}
